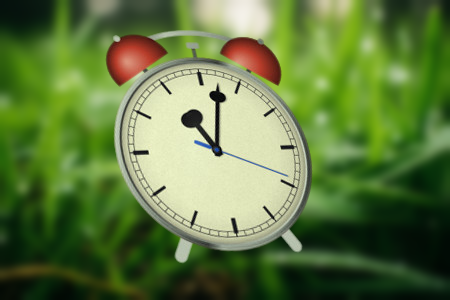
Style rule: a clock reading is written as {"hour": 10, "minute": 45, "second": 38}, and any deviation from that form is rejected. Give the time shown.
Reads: {"hour": 11, "minute": 2, "second": 19}
